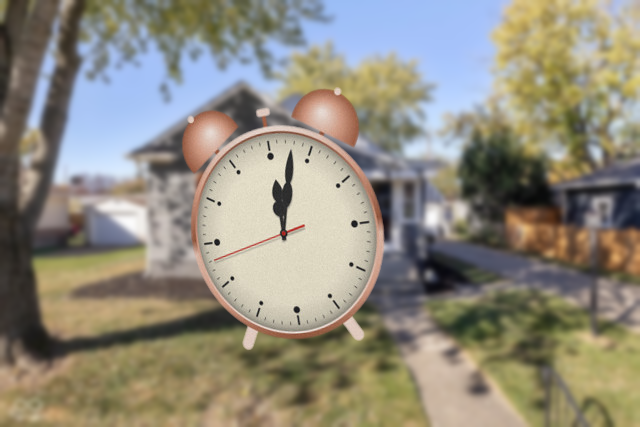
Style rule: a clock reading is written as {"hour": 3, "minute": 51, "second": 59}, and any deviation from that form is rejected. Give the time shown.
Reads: {"hour": 12, "minute": 2, "second": 43}
